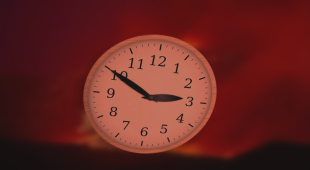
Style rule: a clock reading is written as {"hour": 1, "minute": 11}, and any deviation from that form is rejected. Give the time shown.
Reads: {"hour": 2, "minute": 50}
